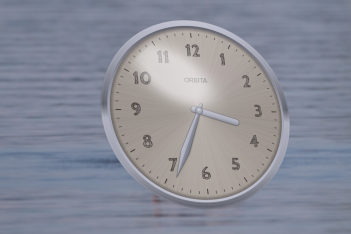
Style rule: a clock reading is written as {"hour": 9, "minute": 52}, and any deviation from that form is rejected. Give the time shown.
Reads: {"hour": 3, "minute": 34}
